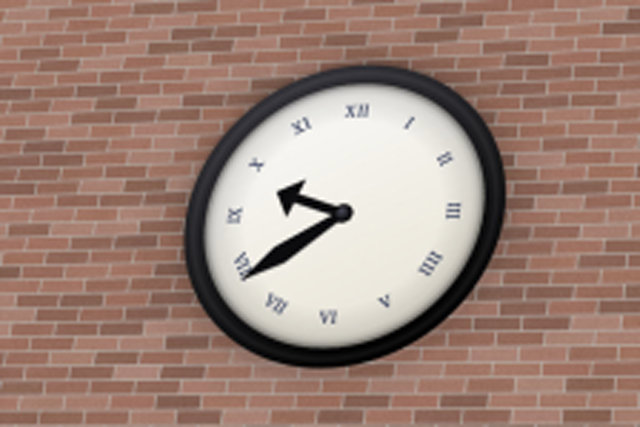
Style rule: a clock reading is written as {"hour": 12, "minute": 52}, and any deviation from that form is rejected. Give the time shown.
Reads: {"hour": 9, "minute": 39}
